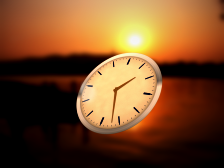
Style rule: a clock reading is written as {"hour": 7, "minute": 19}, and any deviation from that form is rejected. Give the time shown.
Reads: {"hour": 1, "minute": 27}
